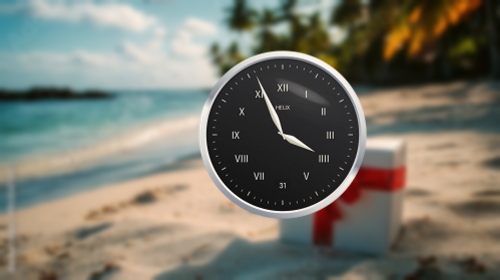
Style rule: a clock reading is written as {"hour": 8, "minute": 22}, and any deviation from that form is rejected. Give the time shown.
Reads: {"hour": 3, "minute": 56}
